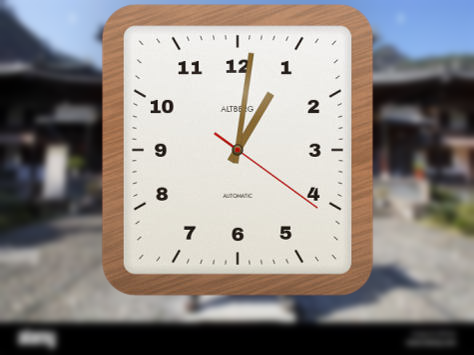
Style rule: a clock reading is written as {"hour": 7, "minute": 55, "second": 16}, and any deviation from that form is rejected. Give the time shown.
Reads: {"hour": 1, "minute": 1, "second": 21}
